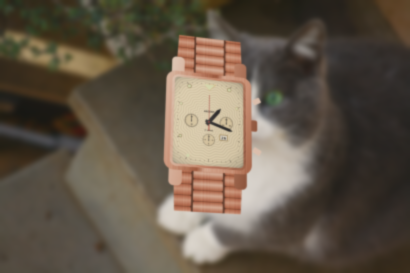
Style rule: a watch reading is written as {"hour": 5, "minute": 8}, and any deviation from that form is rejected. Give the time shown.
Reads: {"hour": 1, "minute": 18}
